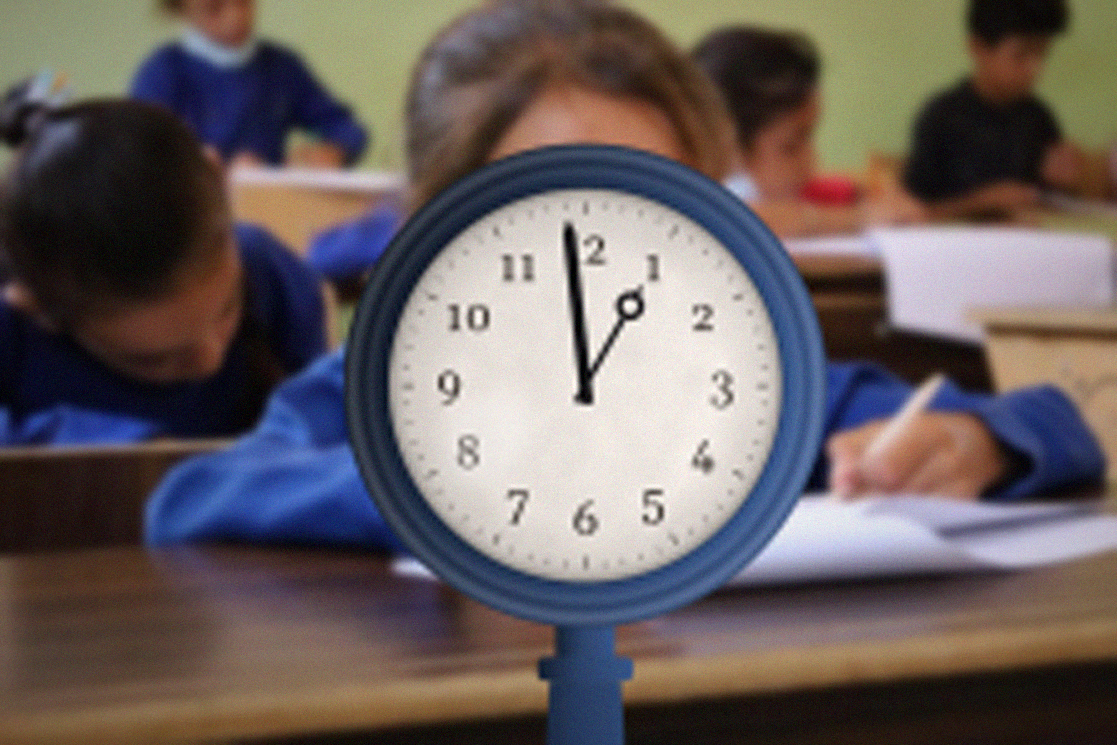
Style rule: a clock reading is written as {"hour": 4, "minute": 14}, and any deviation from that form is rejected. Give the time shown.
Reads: {"hour": 12, "minute": 59}
